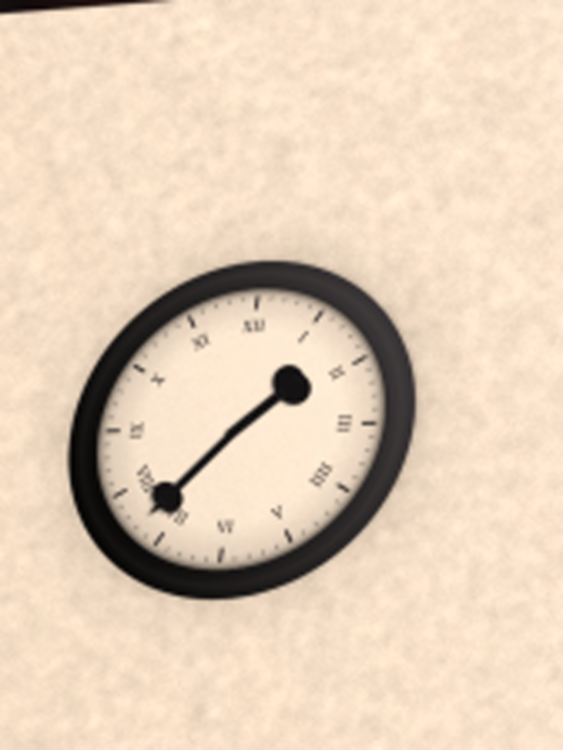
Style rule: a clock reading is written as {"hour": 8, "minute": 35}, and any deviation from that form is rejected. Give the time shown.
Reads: {"hour": 1, "minute": 37}
